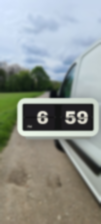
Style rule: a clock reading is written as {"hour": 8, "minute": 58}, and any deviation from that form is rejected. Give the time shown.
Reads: {"hour": 6, "minute": 59}
